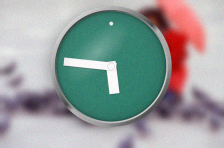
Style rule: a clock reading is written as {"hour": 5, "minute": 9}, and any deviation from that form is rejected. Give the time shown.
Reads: {"hour": 5, "minute": 46}
